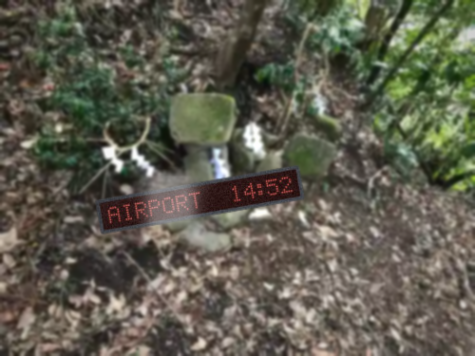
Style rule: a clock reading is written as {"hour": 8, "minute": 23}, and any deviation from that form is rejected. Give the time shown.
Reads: {"hour": 14, "minute": 52}
